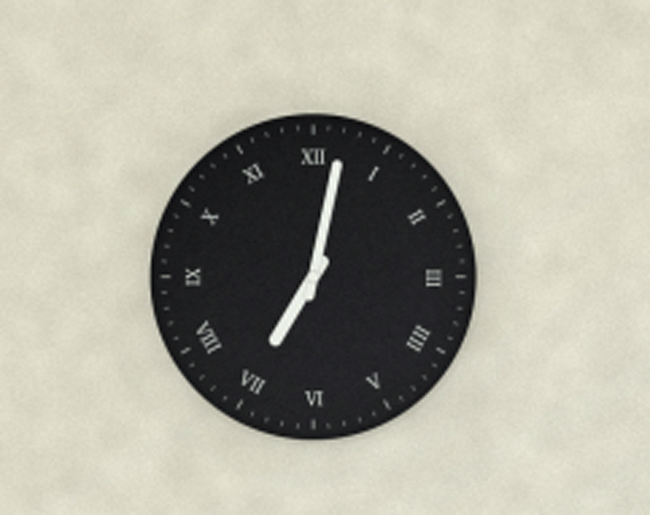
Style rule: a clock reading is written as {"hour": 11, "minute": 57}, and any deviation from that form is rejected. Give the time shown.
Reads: {"hour": 7, "minute": 2}
